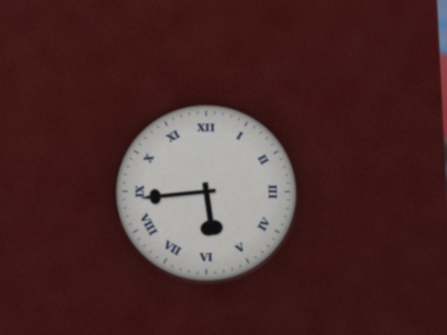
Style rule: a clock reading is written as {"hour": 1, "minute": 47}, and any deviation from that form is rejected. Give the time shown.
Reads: {"hour": 5, "minute": 44}
